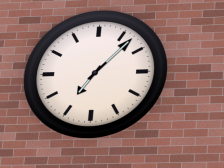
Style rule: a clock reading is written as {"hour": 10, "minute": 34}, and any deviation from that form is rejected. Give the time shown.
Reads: {"hour": 7, "minute": 7}
